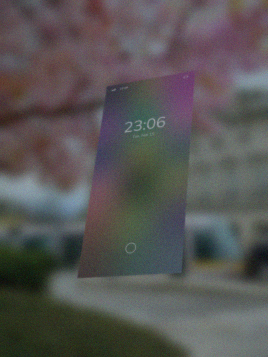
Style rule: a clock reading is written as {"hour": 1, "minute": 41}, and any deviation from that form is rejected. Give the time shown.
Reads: {"hour": 23, "minute": 6}
